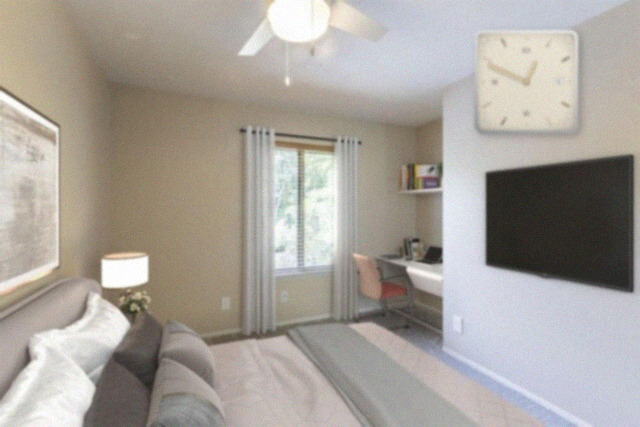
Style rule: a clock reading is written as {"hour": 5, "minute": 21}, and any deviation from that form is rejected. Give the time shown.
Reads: {"hour": 12, "minute": 49}
